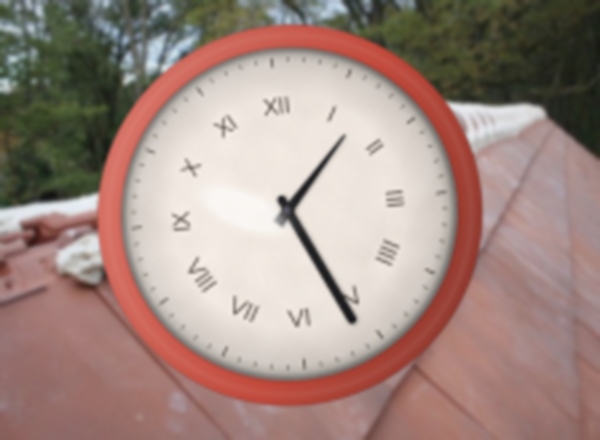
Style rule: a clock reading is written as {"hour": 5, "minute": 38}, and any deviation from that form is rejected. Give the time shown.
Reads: {"hour": 1, "minute": 26}
